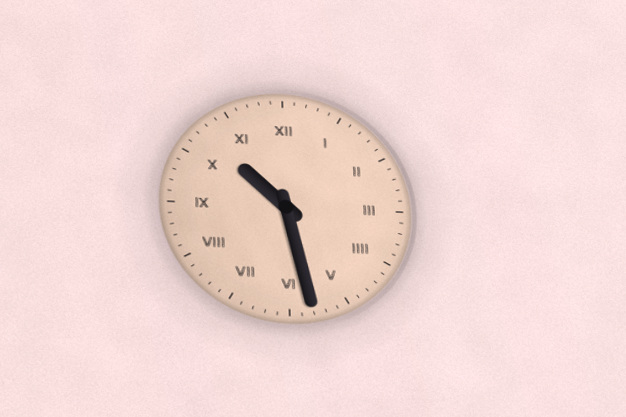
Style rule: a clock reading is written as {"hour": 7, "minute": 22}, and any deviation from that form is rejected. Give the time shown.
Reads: {"hour": 10, "minute": 28}
